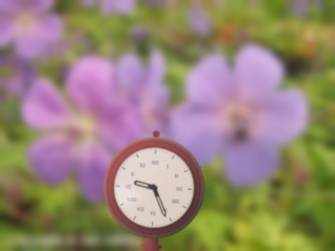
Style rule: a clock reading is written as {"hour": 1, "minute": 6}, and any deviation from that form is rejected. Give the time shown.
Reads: {"hour": 9, "minute": 26}
